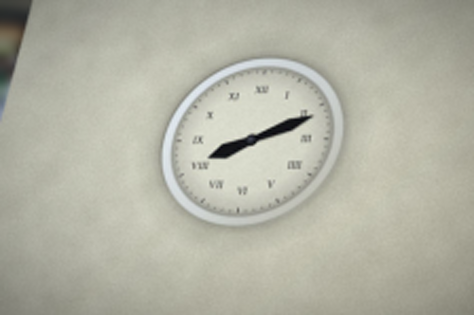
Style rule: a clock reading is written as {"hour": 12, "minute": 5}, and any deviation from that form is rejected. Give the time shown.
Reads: {"hour": 8, "minute": 11}
